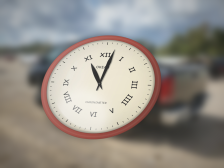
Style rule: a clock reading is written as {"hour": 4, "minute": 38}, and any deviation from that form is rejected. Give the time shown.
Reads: {"hour": 11, "minute": 2}
